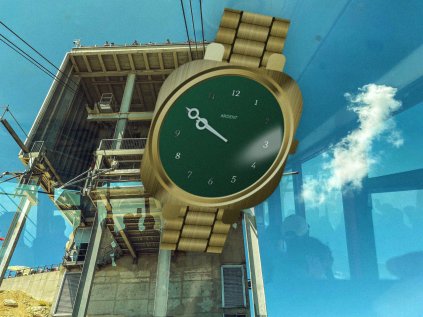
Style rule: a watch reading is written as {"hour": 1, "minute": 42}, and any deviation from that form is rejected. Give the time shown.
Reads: {"hour": 9, "minute": 50}
